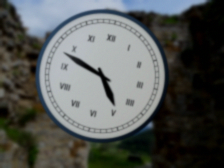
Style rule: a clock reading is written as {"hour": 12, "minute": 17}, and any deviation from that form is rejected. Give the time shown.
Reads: {"hour": 4, "minute": 48}
